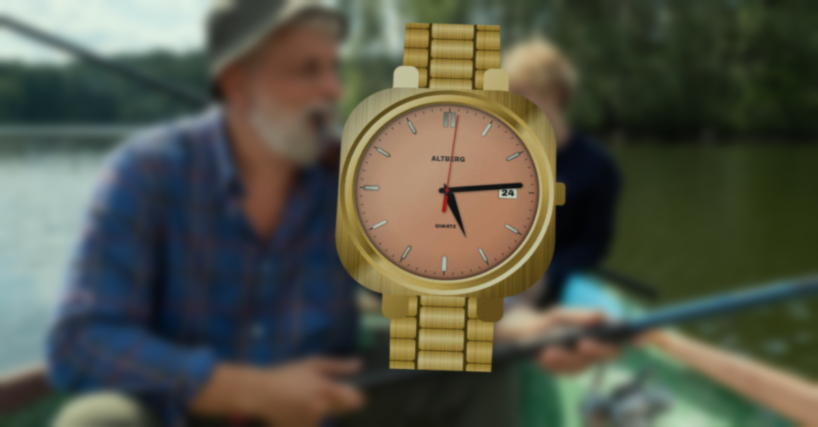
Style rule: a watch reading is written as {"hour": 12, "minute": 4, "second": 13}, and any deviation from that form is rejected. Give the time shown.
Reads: {"hour": 5, "minute": 14, "second": 1}
